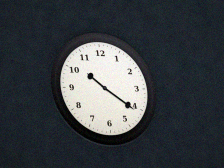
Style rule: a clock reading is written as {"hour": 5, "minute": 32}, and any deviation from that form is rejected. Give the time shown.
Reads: {"hour": 10, "minute": 21}
